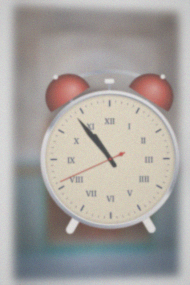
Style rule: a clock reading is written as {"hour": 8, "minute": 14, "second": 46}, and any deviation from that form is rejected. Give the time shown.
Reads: {"hour": 10, "minute": 53, "second": 41}
